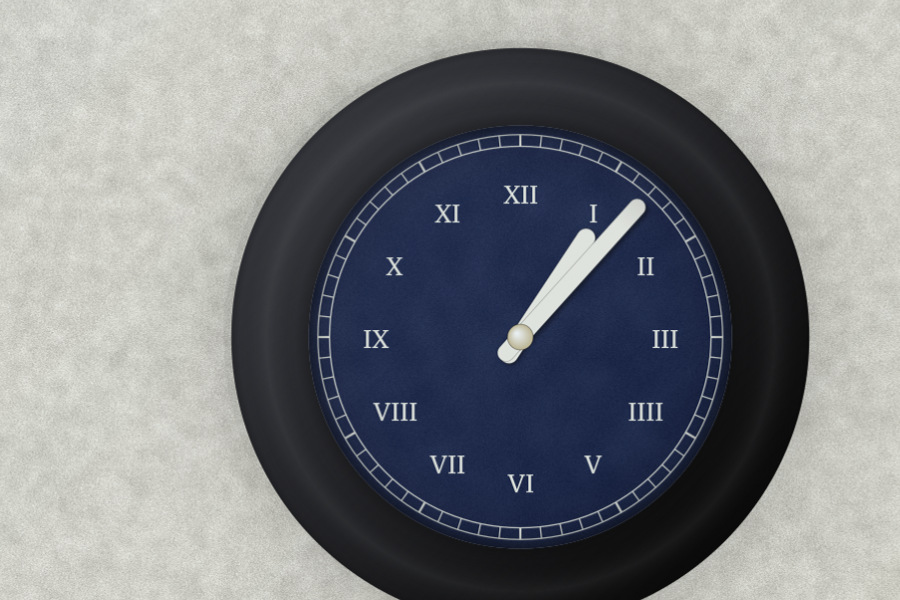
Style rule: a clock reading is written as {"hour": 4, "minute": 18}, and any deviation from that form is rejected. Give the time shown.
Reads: {"hour": 1, "minute": 7}
